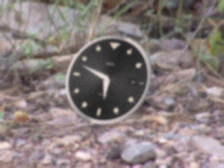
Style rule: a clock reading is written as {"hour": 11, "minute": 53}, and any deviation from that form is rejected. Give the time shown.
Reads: {"hour": 5, "minute": 48}
